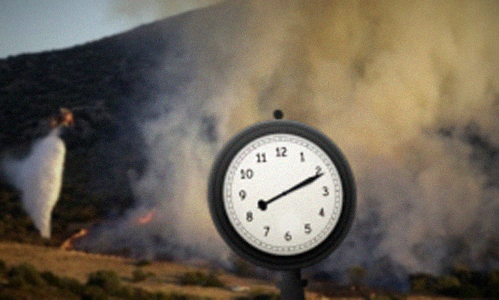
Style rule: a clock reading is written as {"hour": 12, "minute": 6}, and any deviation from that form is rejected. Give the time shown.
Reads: {"hour": 8, "minute": 11}
